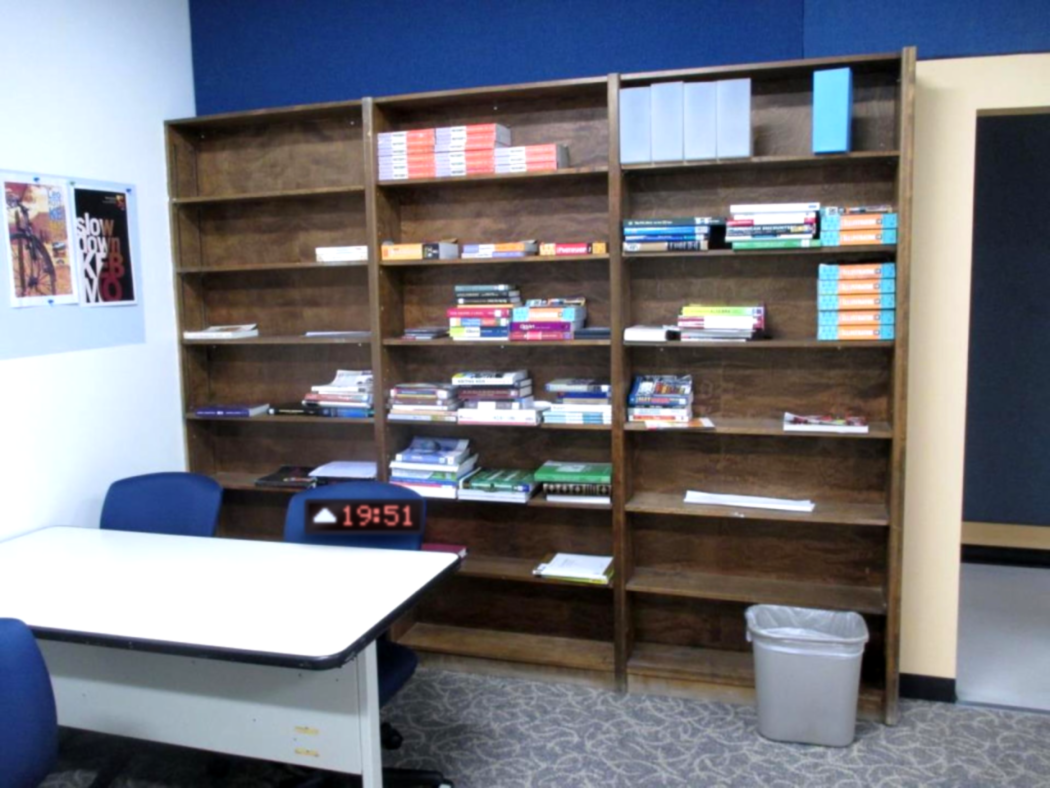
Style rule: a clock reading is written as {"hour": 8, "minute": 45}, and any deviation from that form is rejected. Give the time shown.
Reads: {"hour": 19, "minute": 51}
